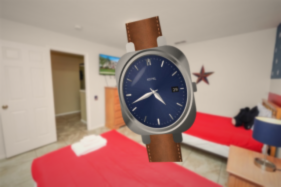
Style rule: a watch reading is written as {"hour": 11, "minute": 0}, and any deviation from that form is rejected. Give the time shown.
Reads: {"hour": 4, "minute": 42}
